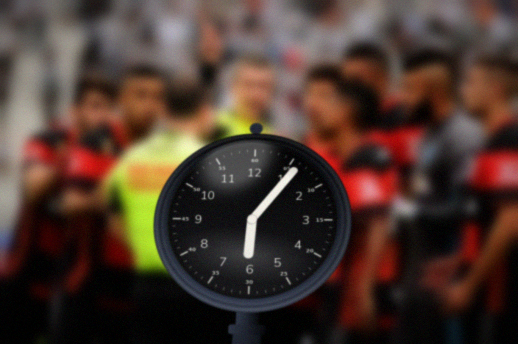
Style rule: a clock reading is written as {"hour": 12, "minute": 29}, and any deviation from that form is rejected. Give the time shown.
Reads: {"hour": 6, "minute": 6}
